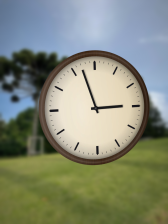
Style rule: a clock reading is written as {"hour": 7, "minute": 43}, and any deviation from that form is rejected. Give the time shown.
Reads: {"hour": 2, "minute": 57}
